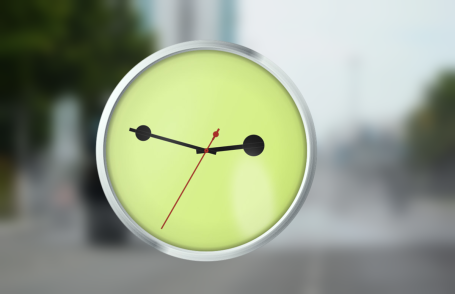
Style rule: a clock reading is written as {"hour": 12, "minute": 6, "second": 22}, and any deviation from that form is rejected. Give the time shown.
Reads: {"hour": 2, "minute": 47, "second": 35}
